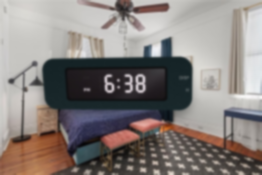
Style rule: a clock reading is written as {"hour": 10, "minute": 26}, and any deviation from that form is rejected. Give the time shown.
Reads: {"hour": 6, "minute": 38}
